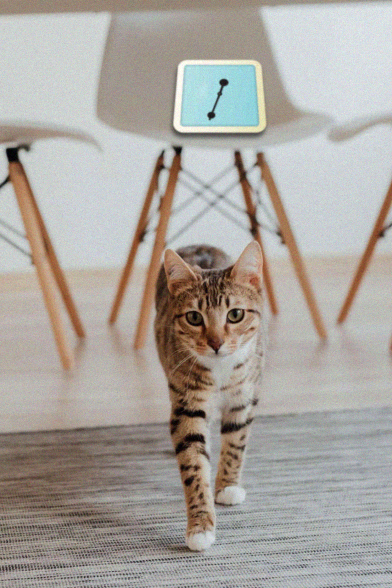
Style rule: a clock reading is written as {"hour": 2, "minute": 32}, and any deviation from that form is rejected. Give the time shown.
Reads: {"hour": 12, "minute": 33}
